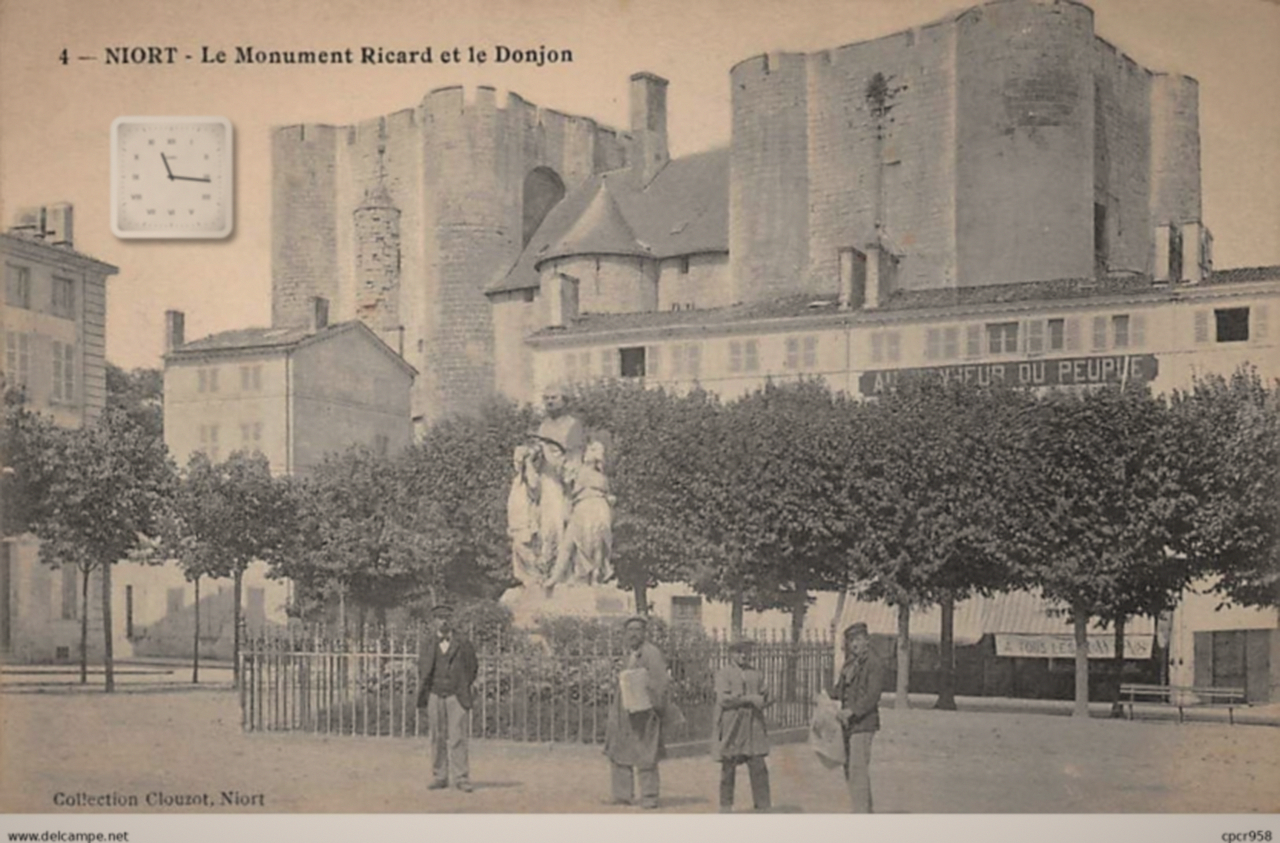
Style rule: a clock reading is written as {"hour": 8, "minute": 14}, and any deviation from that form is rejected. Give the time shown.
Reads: {"hour": 11, "minute": 16}
